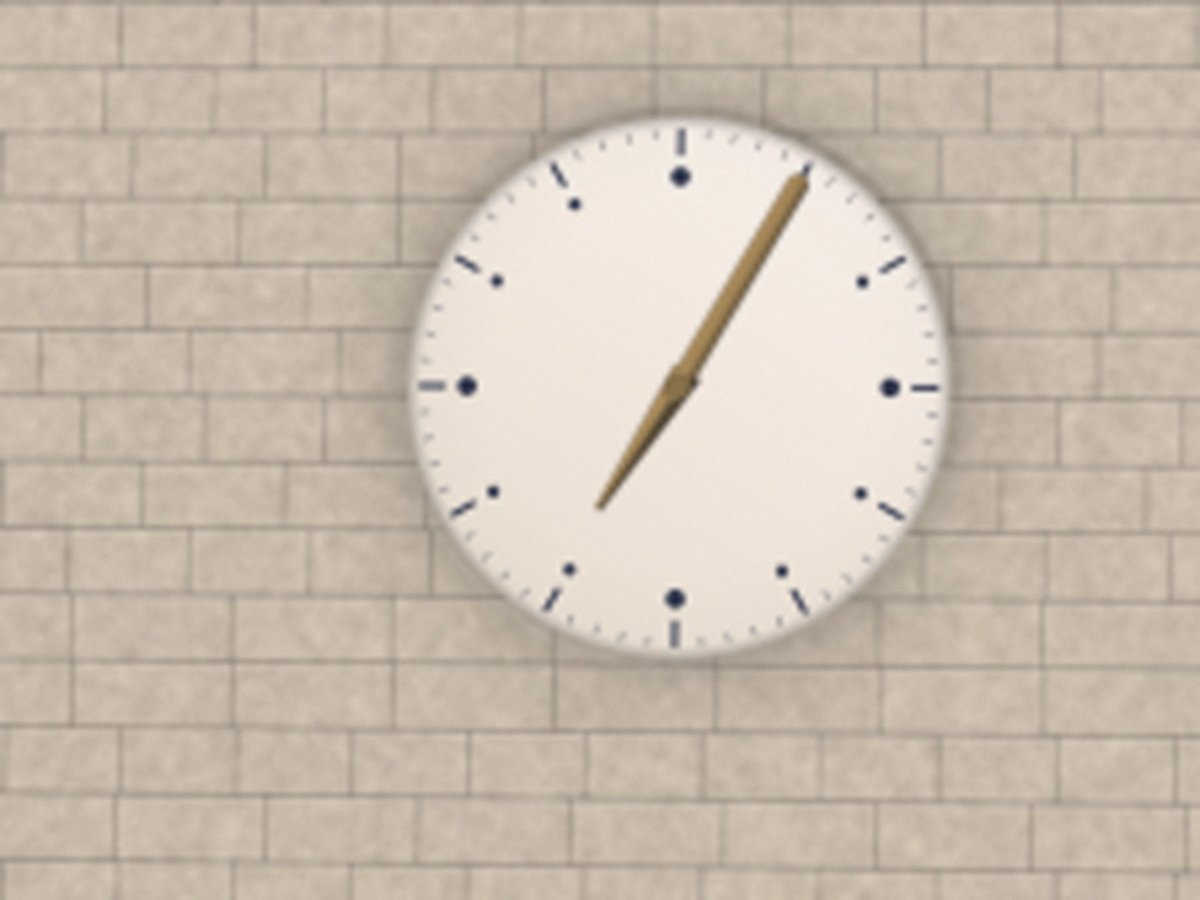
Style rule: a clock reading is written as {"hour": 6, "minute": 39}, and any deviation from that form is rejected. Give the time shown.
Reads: {"hour": 7, "minute": 5}
